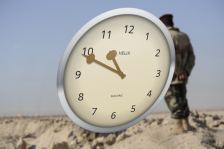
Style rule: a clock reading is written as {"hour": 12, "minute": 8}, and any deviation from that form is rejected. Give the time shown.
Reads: {"hour": 10, "minute": 49}
